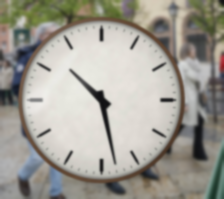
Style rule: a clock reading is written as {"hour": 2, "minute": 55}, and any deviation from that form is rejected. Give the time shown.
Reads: {"hour": 10, "minute": 28}
